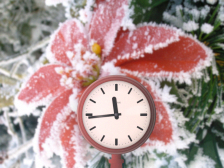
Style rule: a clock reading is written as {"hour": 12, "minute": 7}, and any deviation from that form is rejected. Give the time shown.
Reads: {"hour": 11, "minute": 44}
